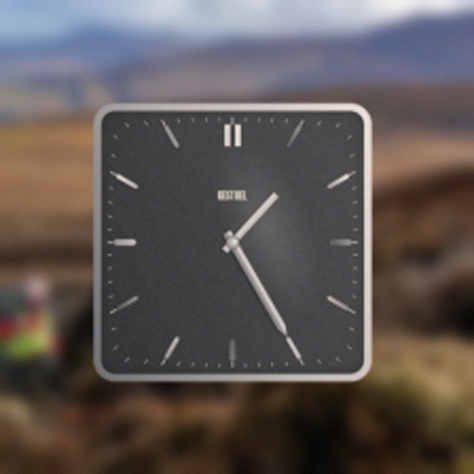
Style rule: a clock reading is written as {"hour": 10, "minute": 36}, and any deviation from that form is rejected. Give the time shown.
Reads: {"hour": 1, "minute": 25}
